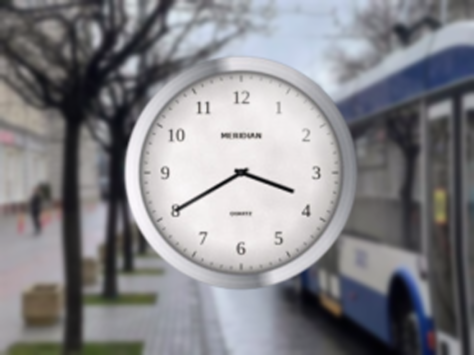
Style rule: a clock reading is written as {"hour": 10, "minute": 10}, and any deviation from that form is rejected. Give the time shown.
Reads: {"hour": 3, "minute": 40}
